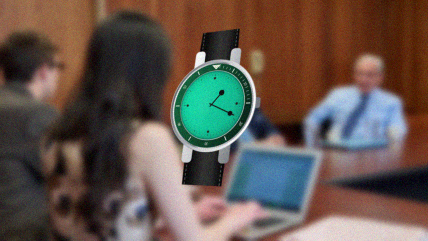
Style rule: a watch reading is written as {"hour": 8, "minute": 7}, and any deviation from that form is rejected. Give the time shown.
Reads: {"hour": 1, "minute": 19}
